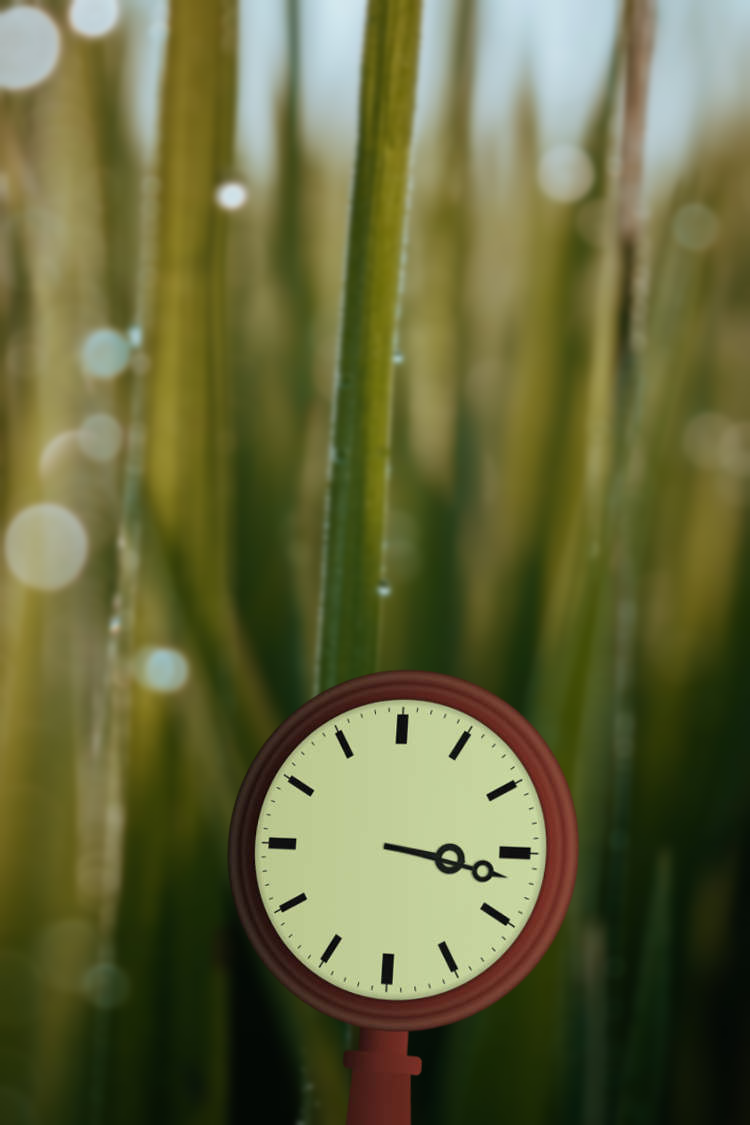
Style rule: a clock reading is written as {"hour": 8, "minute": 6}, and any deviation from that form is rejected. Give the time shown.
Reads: {"hour": 3, "minute": 17}
